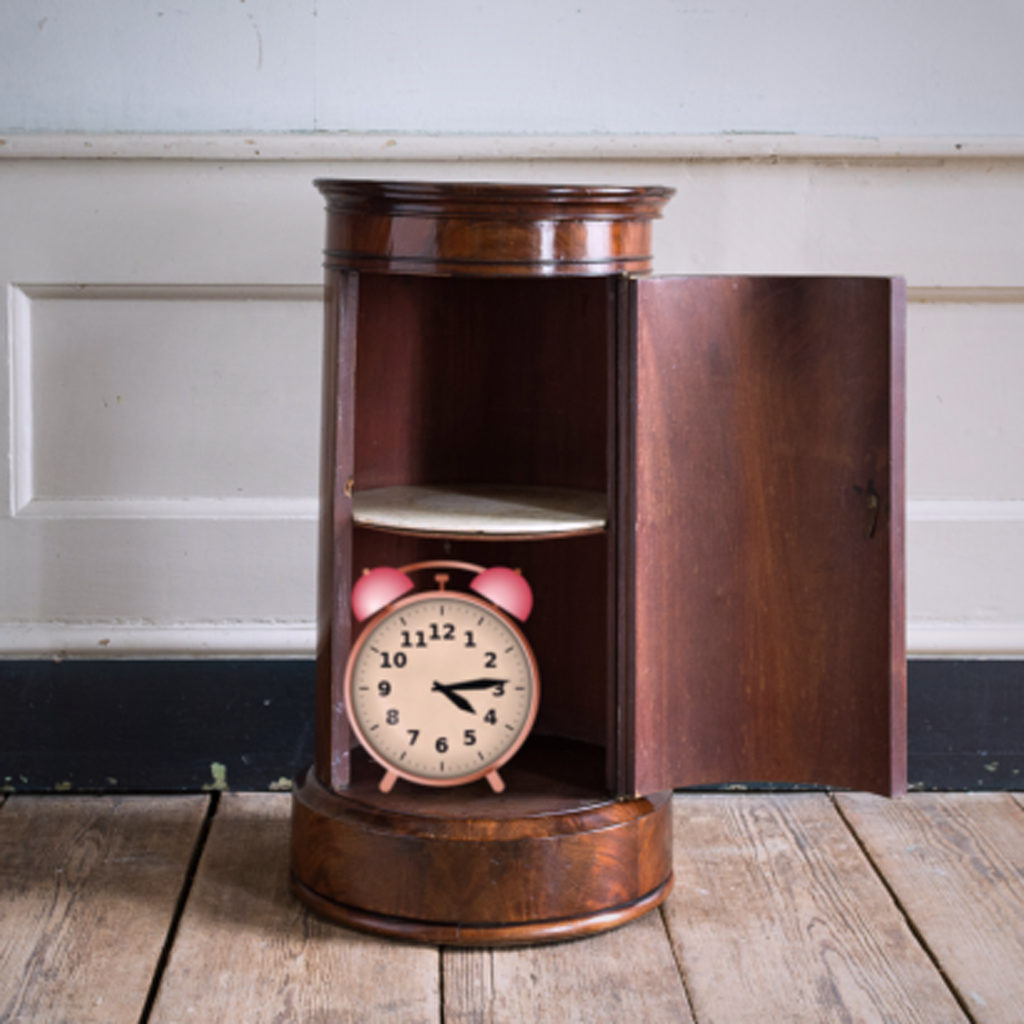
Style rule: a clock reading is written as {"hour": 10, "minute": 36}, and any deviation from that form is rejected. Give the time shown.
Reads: {"hour": 4, "minute": 14}
